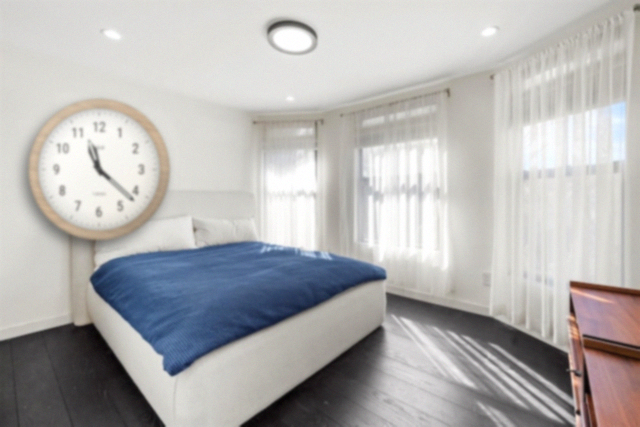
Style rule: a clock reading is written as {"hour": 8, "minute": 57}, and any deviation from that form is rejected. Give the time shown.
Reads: {"hour": 11, "minute": 22}
